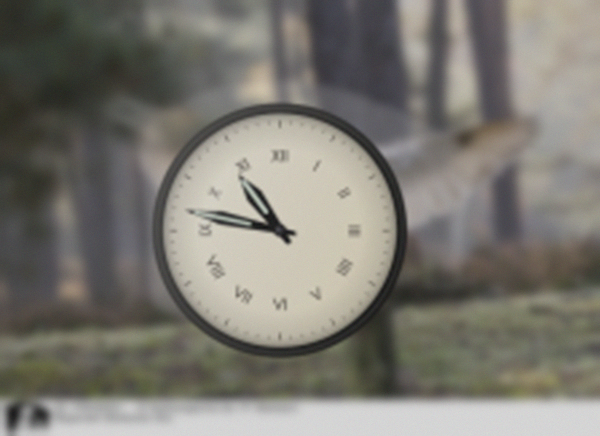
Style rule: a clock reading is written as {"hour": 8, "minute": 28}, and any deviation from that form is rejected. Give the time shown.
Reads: {"hour": 10, "minute": 47}
